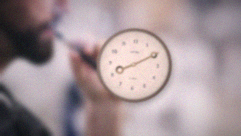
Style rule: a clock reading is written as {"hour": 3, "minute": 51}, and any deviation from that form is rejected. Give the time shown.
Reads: {"hour": 8, "minute": 10}
